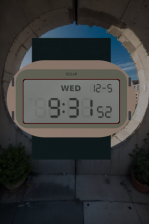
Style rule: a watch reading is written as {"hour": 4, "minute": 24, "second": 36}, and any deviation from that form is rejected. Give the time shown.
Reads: {"hour": 9, "minute": 31, "second": 52}
